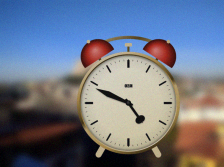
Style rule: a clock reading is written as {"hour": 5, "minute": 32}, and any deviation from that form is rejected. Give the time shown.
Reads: {"hour": 4, "minute": 49}
